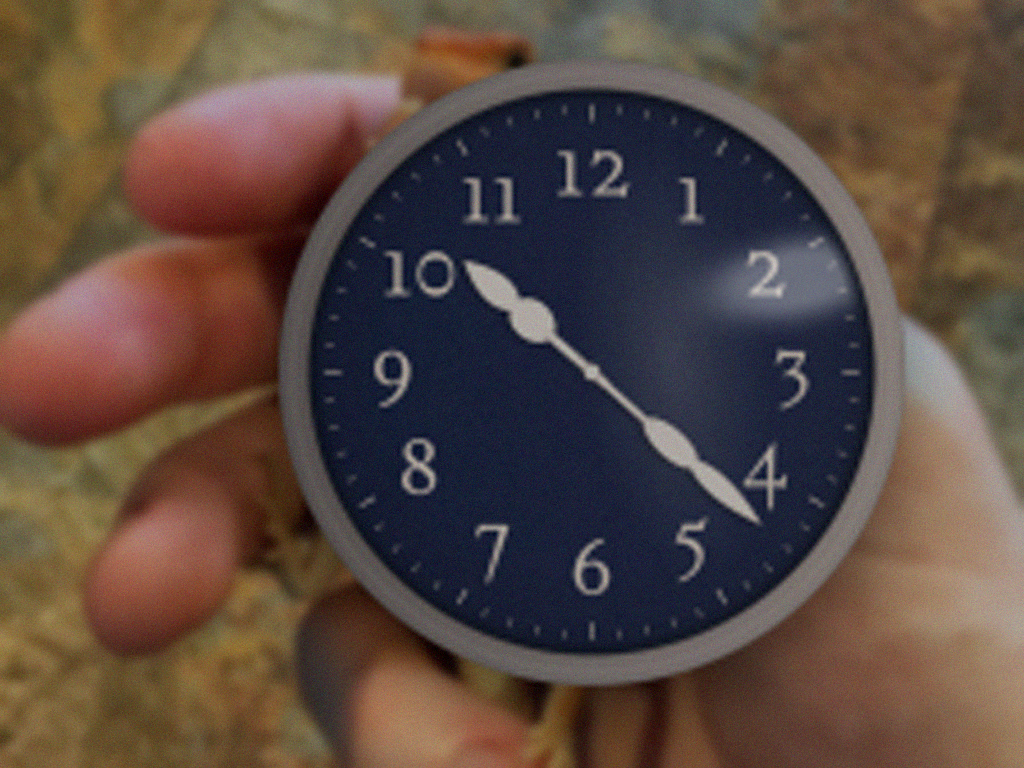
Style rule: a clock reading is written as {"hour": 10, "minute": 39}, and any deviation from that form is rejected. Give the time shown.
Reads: {"hour": 10, "minute": 22}
